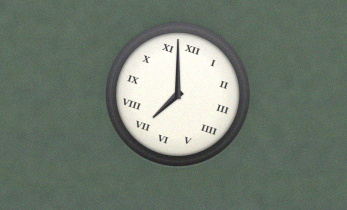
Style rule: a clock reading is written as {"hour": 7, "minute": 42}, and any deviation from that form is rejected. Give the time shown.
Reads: {"hour": 6, "minute": 57}
